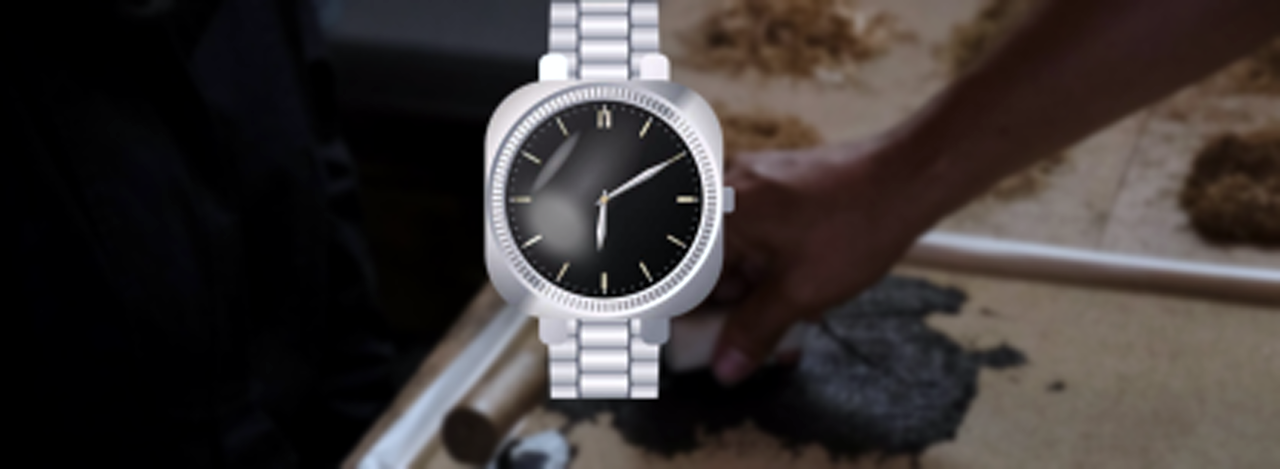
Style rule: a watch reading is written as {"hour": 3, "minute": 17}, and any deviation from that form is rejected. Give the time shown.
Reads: {"hour": 6, "minute": 10}
